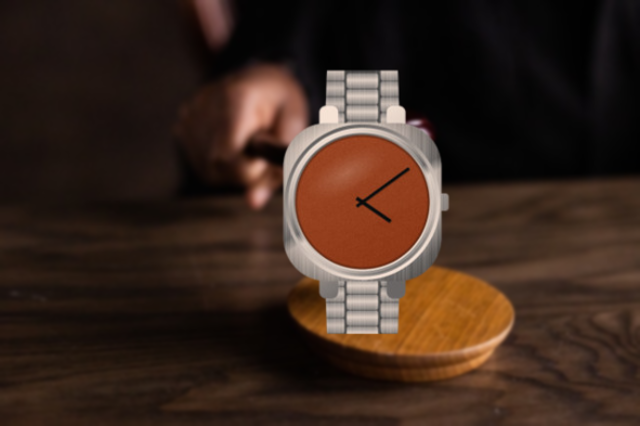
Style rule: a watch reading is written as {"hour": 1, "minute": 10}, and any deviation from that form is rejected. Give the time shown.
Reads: {"hour": 4, "minute": 9}
